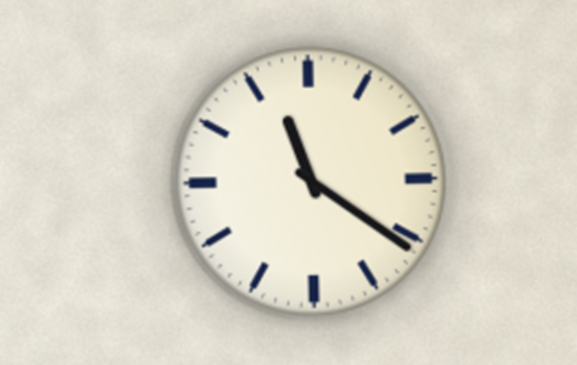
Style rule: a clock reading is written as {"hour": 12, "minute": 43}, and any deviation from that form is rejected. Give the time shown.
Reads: {"hour": 11, "minute": 21}
